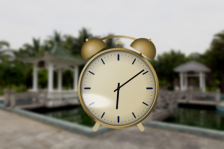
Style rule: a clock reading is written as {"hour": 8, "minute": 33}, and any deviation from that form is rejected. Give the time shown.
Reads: {"hour": 6, "minute": 9}
